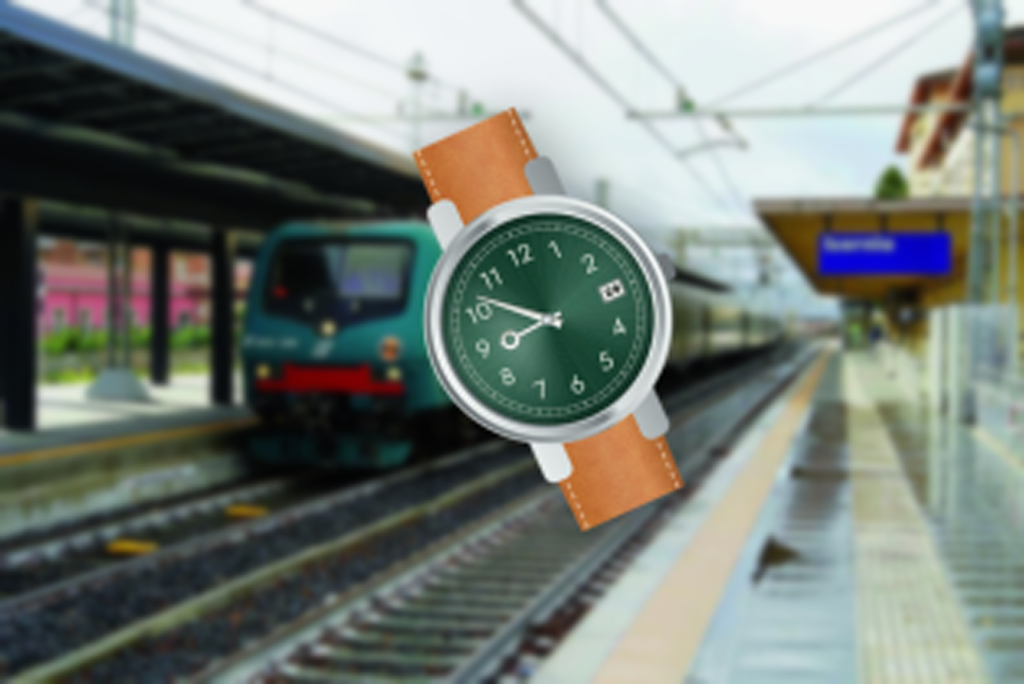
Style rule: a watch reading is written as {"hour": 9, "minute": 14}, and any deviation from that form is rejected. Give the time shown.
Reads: {"hour": 8, "minute": 52}
